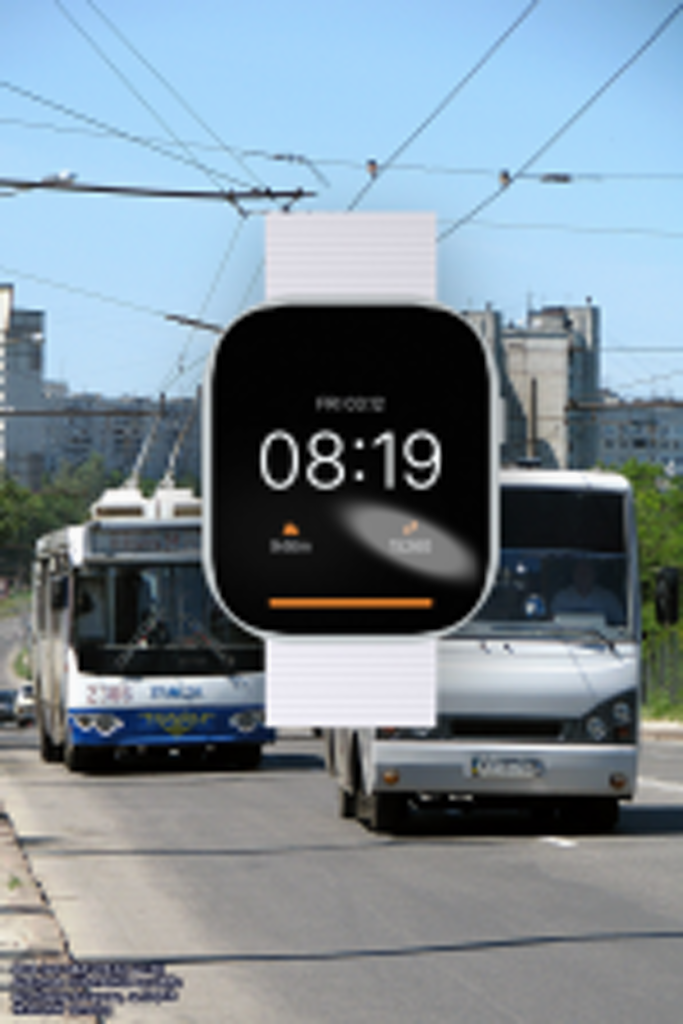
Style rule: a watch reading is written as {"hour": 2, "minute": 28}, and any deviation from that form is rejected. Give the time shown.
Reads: {"hour": 8, "minute": 19}
